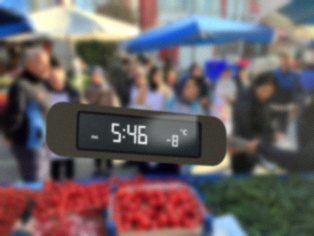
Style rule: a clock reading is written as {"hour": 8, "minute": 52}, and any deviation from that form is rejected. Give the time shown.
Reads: {"hour": 5, "minute": 46}
